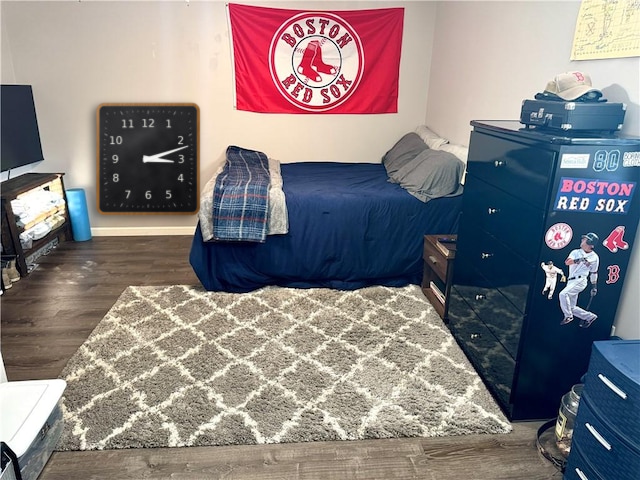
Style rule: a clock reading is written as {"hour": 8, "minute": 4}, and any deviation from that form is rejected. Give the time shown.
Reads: {"hour": 3, "minute": 12}
